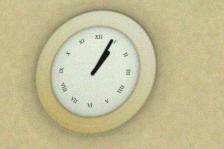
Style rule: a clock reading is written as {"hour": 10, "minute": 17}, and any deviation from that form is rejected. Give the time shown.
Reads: {"hour": 1, "minute": 4}
